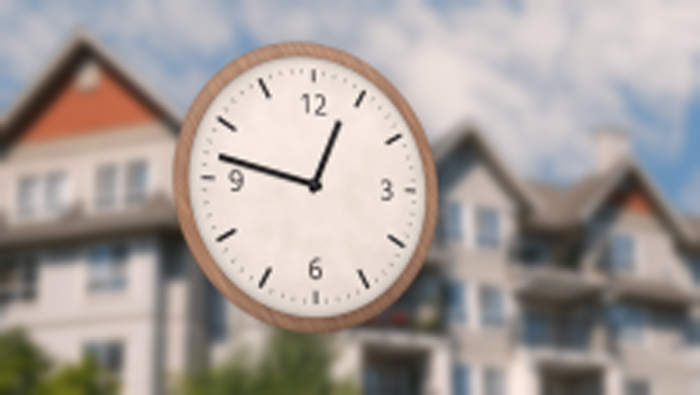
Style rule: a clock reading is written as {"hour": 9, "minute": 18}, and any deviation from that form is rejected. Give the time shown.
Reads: {"hour": 12, "minute": 47}
